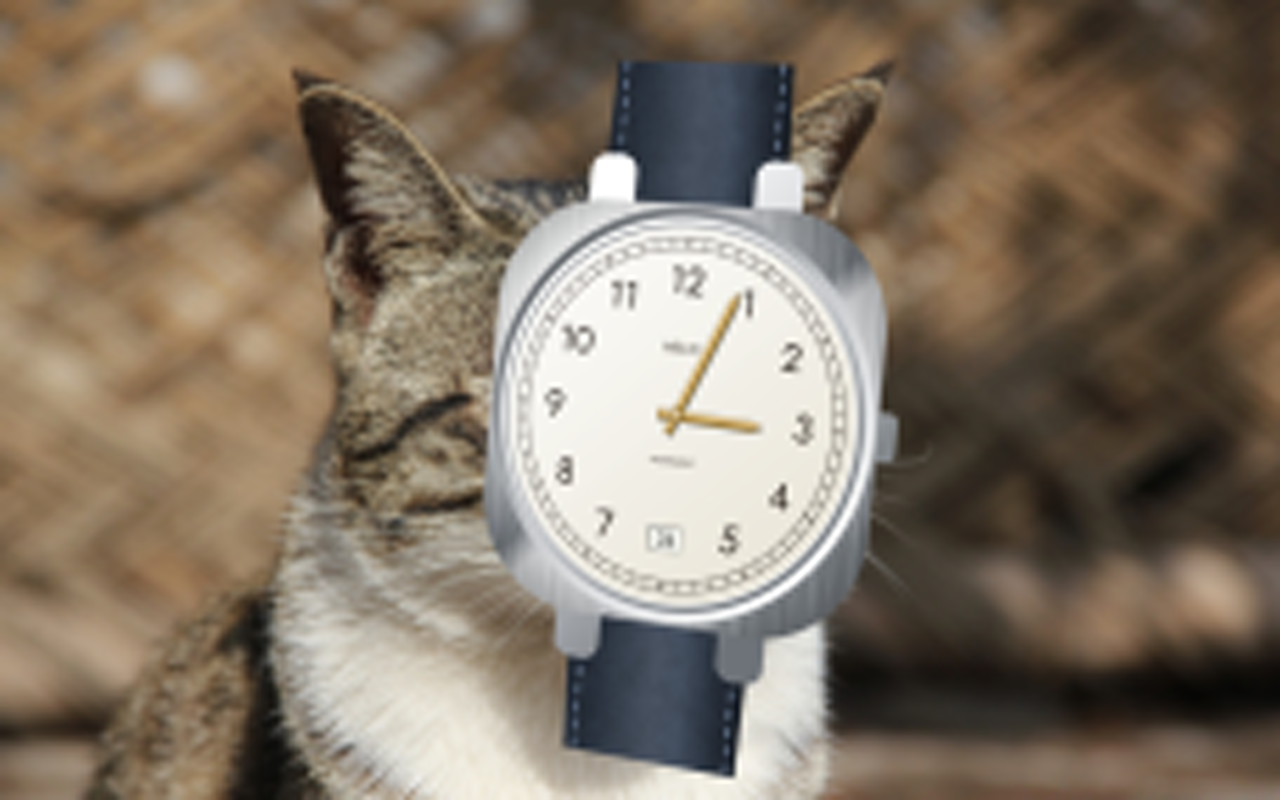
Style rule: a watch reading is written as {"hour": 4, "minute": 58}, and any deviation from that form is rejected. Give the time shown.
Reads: {"hour": 3, "minute": 4}
